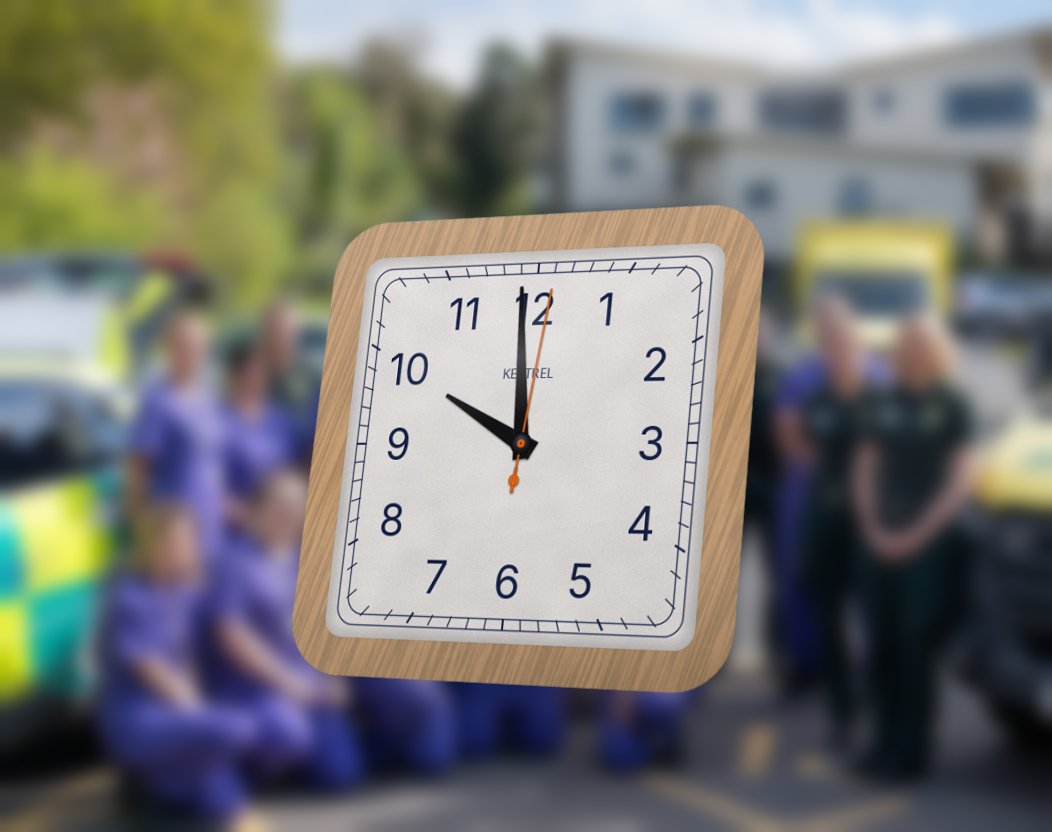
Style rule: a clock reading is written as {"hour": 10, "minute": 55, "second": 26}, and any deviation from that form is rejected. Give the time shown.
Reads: {"hour": 9, "minute": 59, "second": 1}
